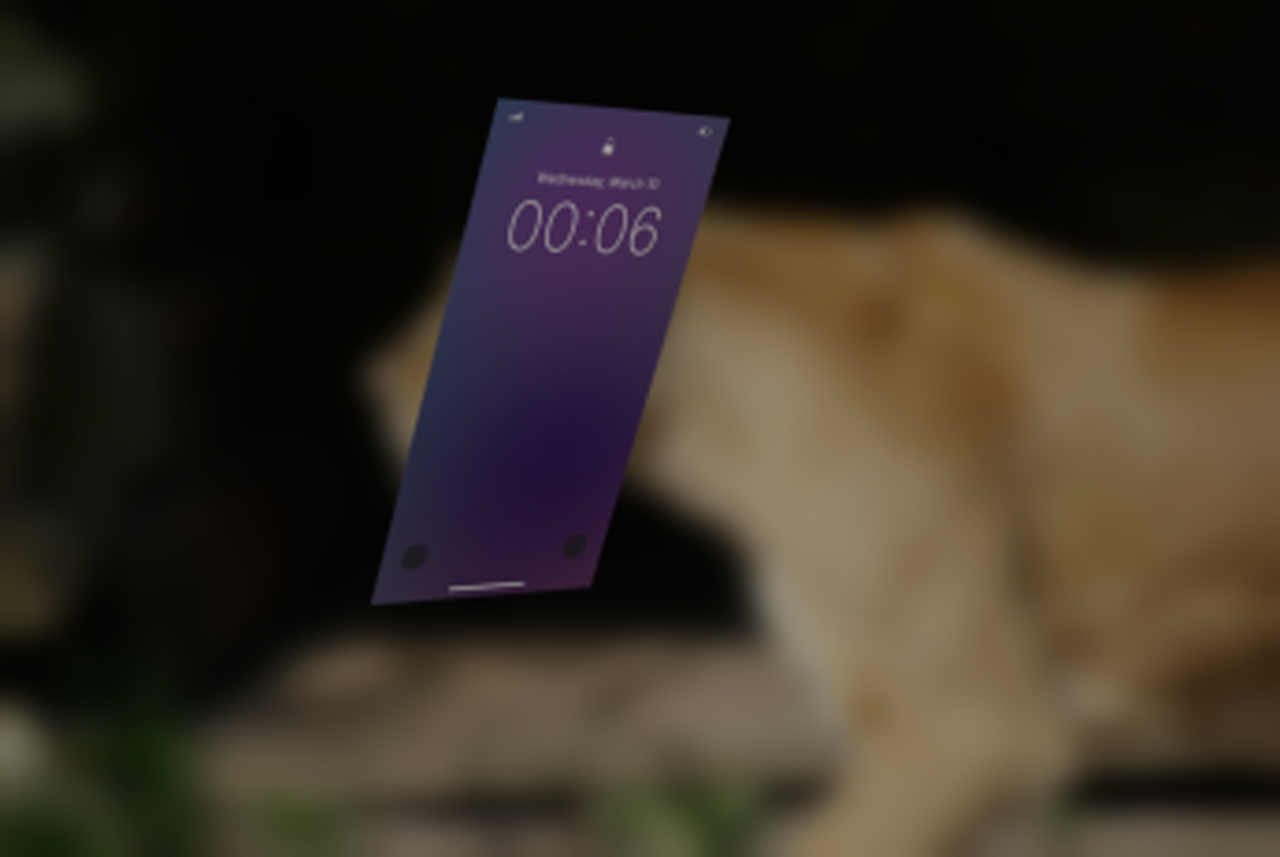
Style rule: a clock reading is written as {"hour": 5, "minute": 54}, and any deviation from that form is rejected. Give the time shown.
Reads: {"hour": 0, "minute": 6}
